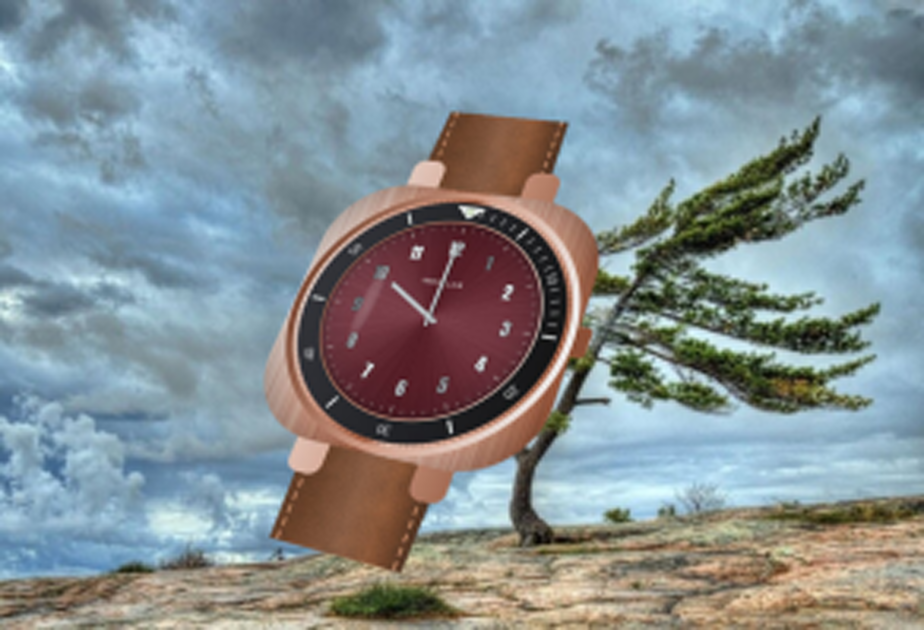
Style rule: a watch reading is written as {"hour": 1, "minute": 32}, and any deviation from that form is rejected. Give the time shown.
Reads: {"hour": 10, "minute": 0}
